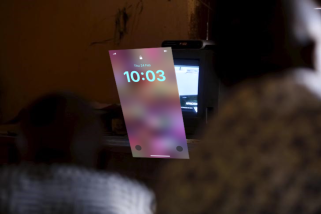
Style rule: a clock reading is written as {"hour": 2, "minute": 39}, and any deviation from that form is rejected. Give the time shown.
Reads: {"hour": 10, "minute": 3}
